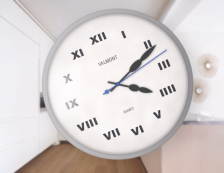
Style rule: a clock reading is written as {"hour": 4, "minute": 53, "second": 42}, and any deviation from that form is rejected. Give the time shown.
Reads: {"hour": 4, "minute": 11, "second": 13}
